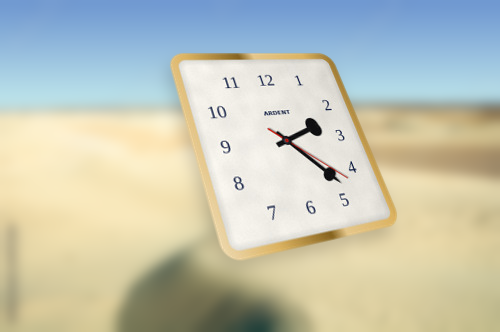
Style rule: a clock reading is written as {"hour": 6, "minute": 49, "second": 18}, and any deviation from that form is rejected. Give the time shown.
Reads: {"hour": 2, "minute": 23, "second": 22}
